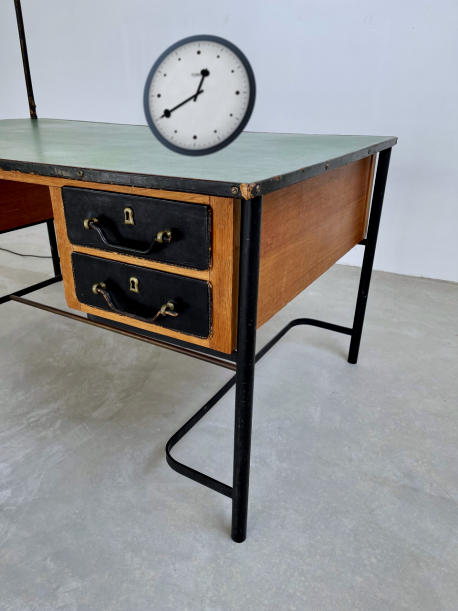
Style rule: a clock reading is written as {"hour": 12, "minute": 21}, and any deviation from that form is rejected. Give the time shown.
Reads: {"hour": 12, "minute": 40}
